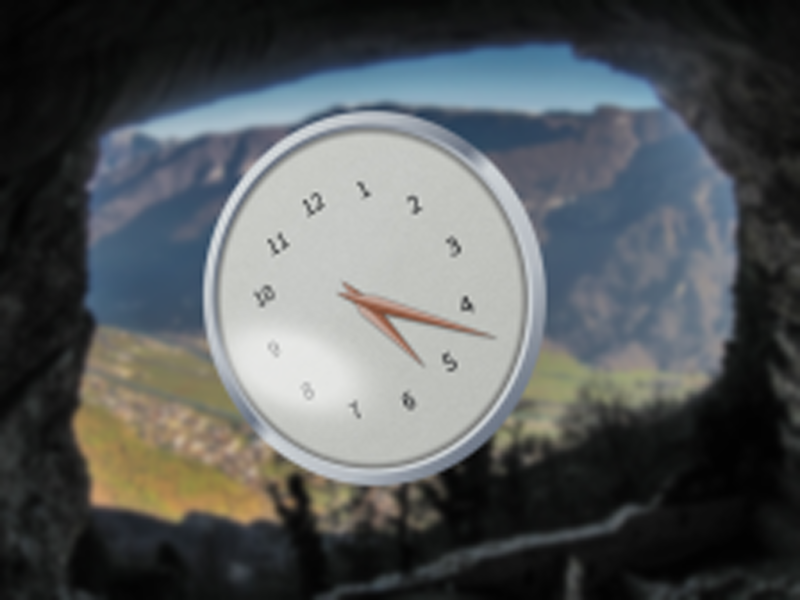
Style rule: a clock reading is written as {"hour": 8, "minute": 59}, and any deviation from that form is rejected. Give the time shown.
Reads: {"hour": 5, "minute": 22}
